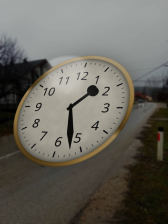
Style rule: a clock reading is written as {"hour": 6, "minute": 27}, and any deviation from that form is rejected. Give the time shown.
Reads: {"hour": 1, "minute": 27}
